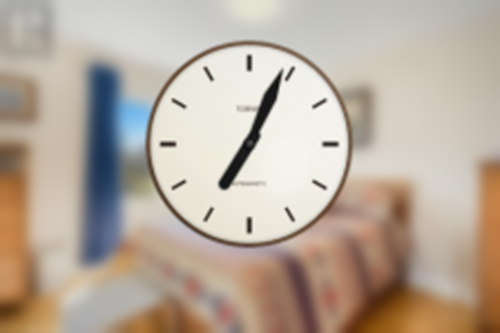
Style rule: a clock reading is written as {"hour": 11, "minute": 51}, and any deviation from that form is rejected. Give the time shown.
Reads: {"hour": 7, "minute": 4}
